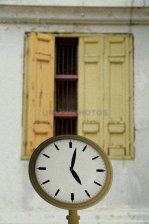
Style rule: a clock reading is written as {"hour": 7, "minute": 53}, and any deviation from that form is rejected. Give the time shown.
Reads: {"hour": 5, "minute": 2}
